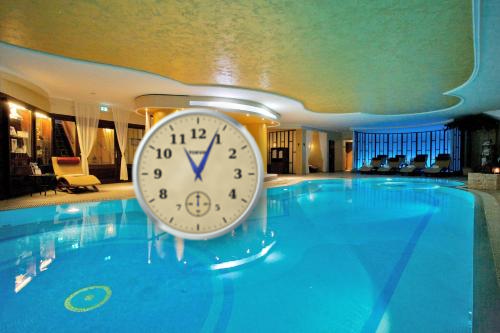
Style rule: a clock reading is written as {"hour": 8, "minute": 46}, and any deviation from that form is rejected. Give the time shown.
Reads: {"hour": 11, "minute": 4}
